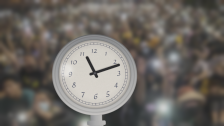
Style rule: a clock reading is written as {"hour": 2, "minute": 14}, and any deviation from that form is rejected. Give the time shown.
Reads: {"hour": 11, "minute": 12}
